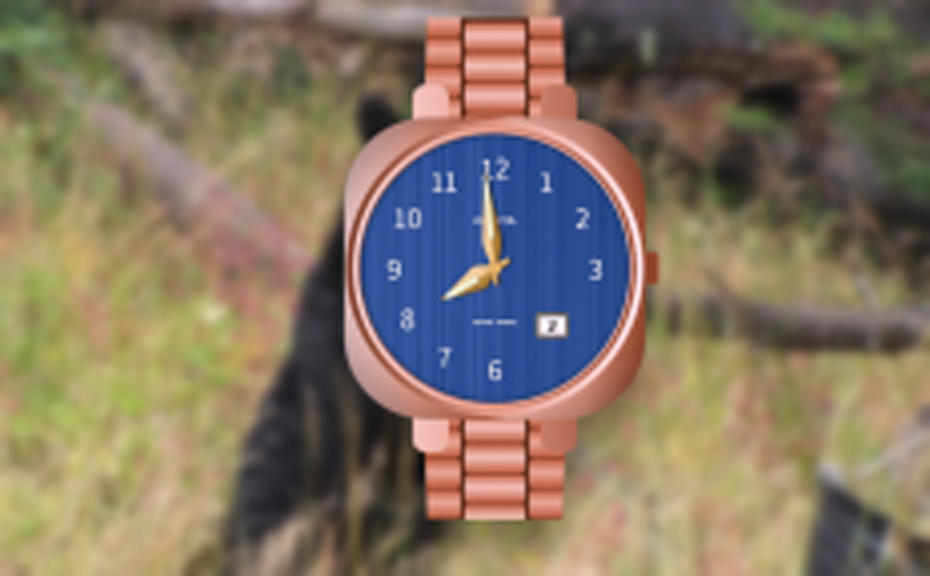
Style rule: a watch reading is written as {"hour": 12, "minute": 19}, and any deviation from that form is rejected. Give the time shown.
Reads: {"hour": 7, "minute": 59}
